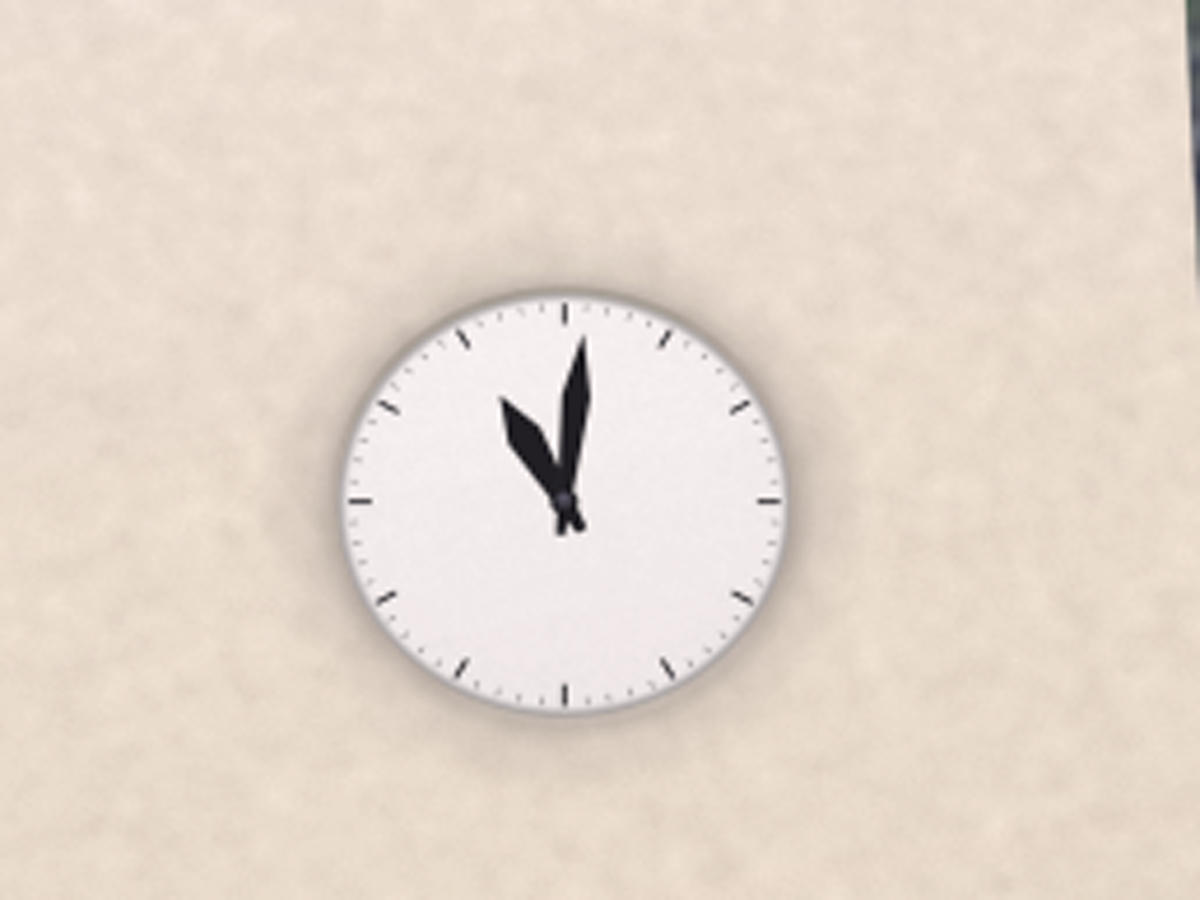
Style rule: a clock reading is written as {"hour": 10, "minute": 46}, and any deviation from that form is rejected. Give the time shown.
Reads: {"hour": 11, "minute": 1}
